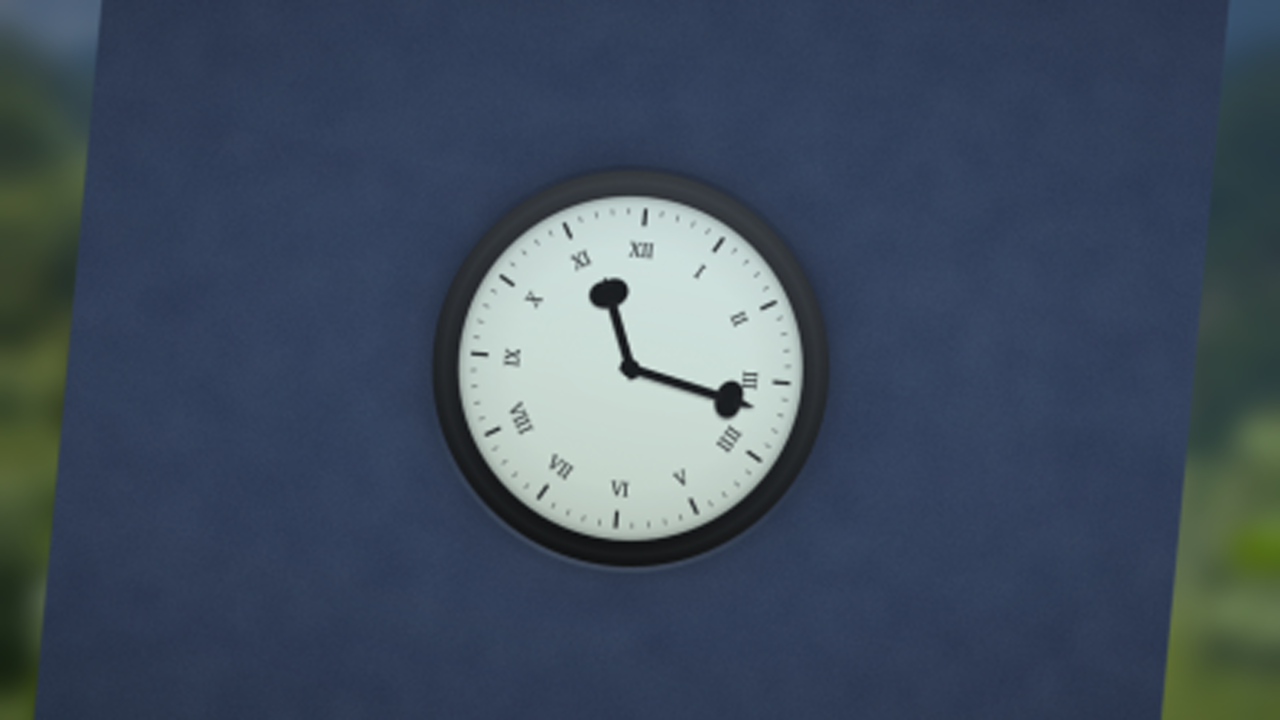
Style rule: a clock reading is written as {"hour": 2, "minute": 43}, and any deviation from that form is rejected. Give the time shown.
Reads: {"hour": 11, "minute": 17}
